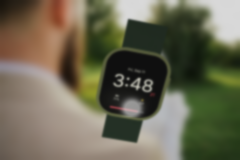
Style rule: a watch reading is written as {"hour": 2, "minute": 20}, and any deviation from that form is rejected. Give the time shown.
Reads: {"hour": 3, "minute": 48}
